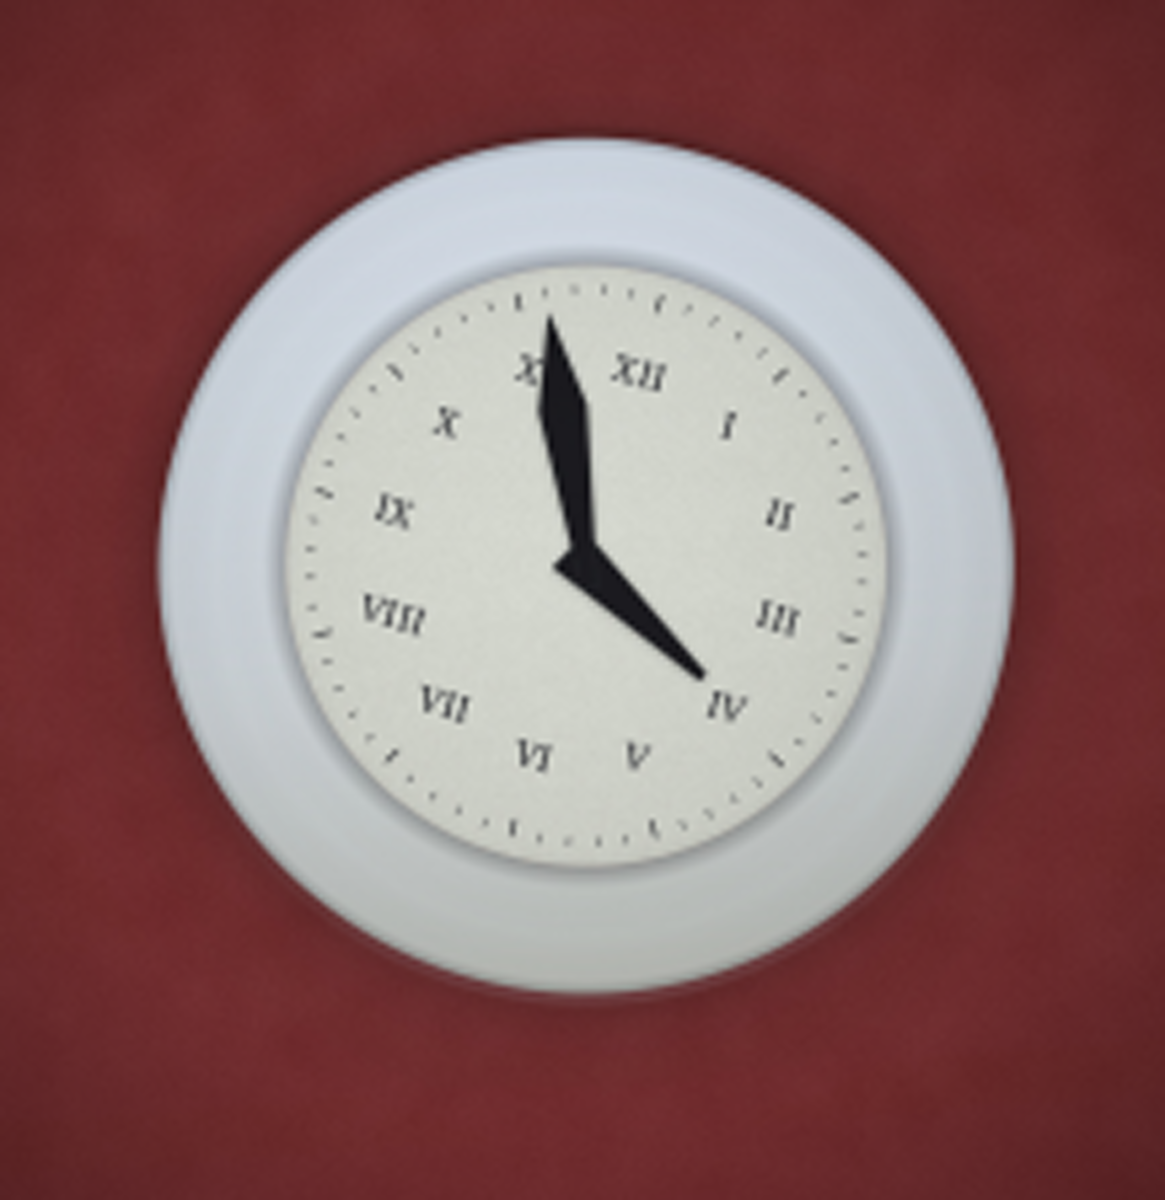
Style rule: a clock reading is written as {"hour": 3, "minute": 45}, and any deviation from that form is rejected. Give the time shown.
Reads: {"hour": 3, "minute": 56}
